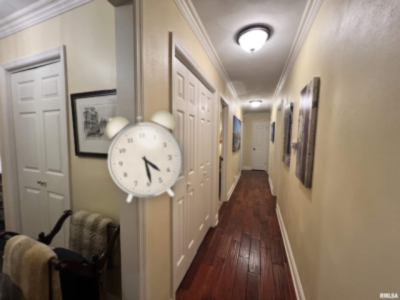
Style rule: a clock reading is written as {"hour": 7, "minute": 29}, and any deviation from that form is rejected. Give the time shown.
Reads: {"hour": 4, "minute": 29}
